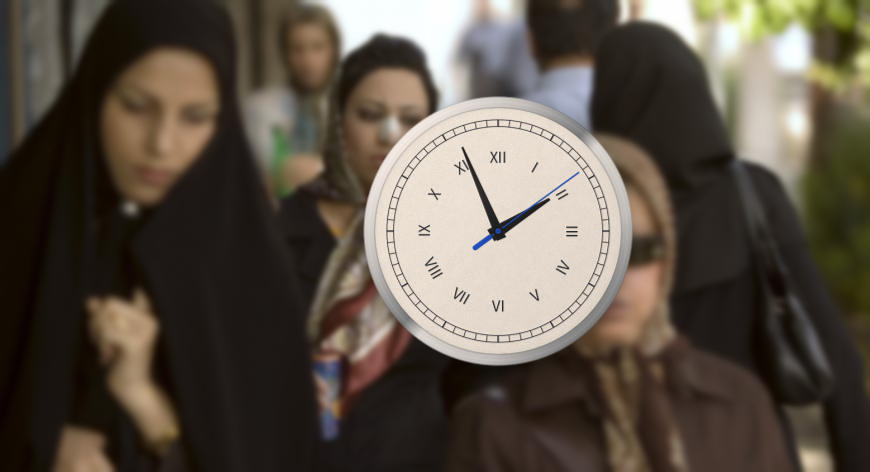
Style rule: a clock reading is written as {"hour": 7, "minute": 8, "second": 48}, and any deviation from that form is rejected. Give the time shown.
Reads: {"hour": 1, "minute": 56, "second": 9}
